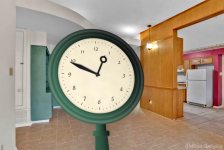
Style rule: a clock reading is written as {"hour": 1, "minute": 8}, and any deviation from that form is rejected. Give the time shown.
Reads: {"hour": 12, "minute": 49}
